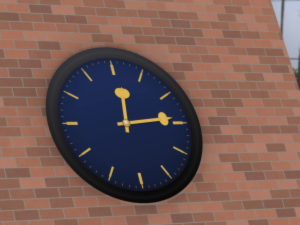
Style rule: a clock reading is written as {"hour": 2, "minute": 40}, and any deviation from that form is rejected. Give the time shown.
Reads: {"hour": 12, "minute": 14}
